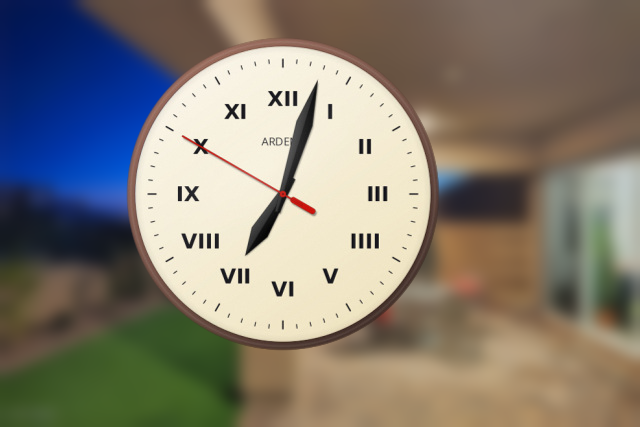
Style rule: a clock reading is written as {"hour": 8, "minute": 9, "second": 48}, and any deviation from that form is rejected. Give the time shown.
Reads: {"hour": 7, "minute": 2, "second": 50}
